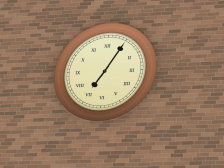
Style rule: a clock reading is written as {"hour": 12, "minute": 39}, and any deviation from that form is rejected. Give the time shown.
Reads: {"hour": 7, "minute": 5}
